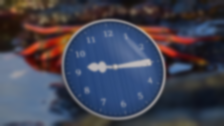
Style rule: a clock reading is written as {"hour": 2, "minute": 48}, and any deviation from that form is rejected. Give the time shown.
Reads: {"hour": 9, "minute": 15}
